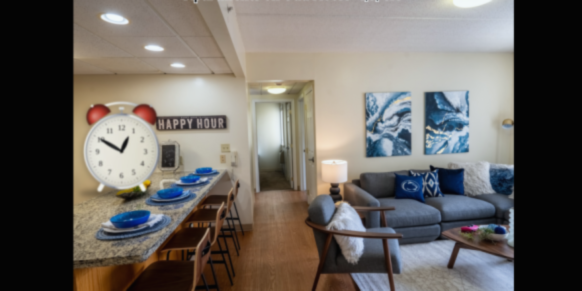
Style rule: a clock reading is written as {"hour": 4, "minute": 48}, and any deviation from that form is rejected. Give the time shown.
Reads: {"hour": 12, "minute": 50}
